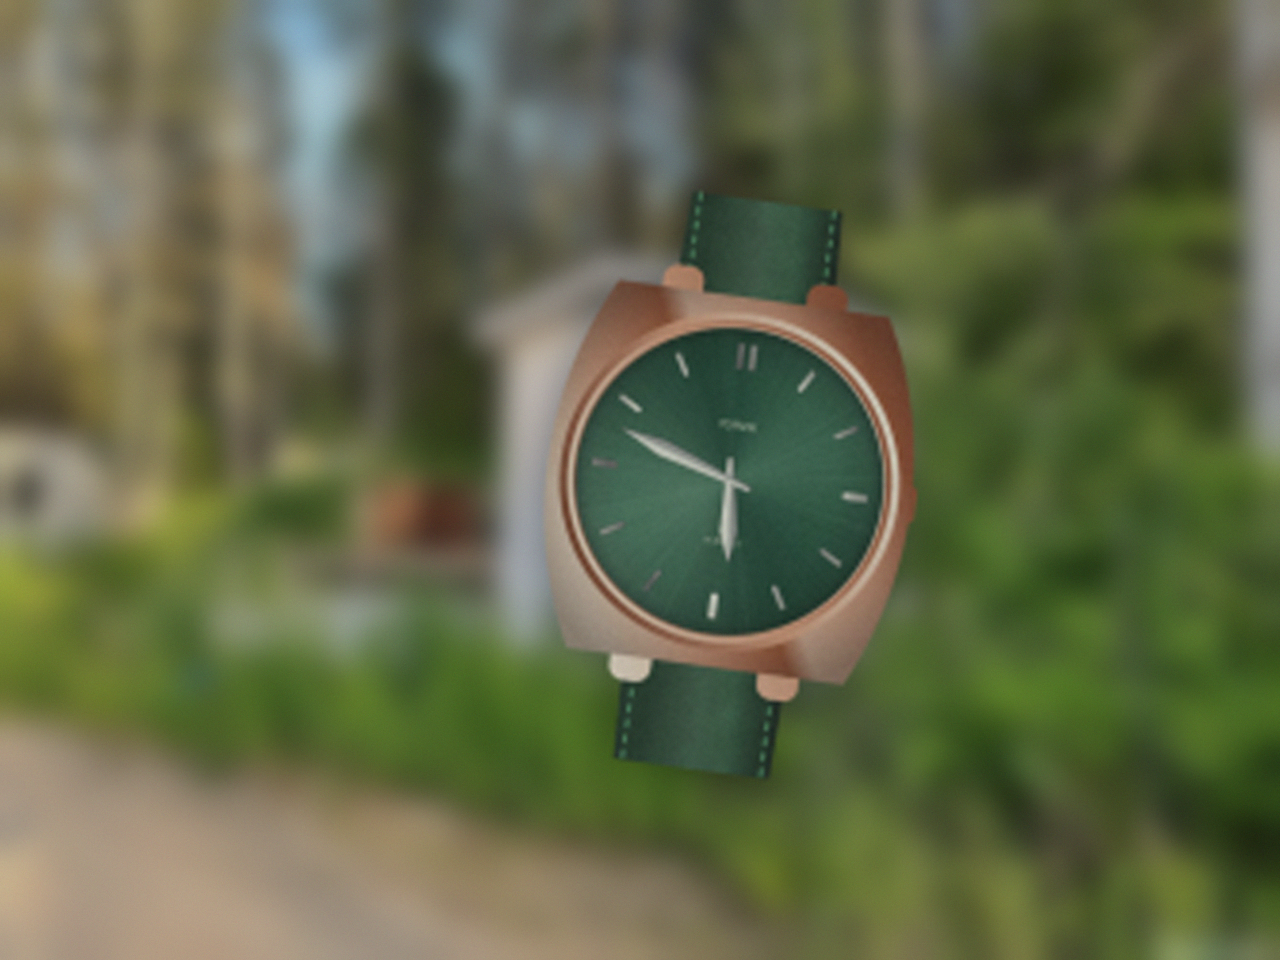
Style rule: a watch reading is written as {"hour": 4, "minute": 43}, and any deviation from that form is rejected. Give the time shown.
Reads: {"hour": 5, "minute": 48}
